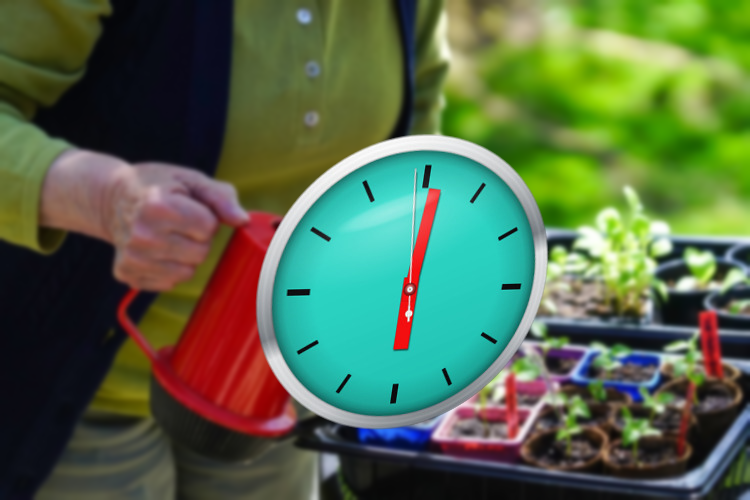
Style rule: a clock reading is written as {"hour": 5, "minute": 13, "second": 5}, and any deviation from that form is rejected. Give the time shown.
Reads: {"hour": 6, "minute": 0, "second": 59}
